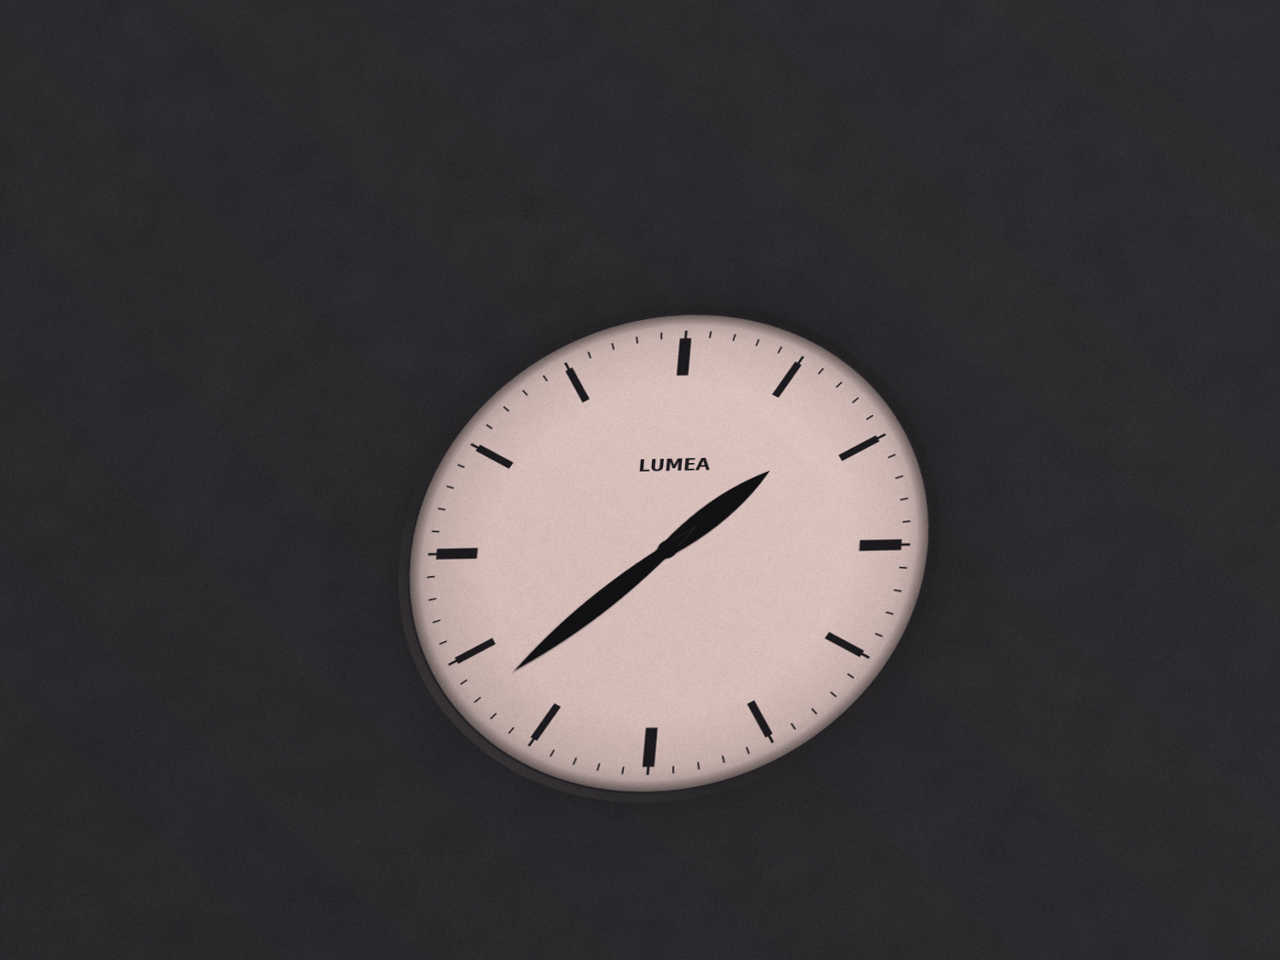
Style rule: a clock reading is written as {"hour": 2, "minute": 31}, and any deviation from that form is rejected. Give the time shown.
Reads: {"hour": 1, "minute": 38}
